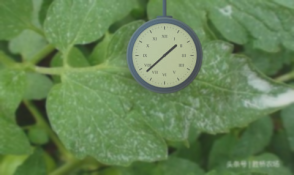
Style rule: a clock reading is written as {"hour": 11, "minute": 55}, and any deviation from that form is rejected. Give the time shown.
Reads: {"hour": 1, "minute": 38}
